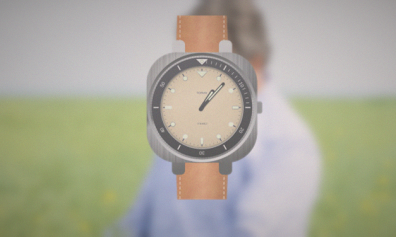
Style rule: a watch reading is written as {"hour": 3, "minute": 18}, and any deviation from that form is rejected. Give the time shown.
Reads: {"hour": 1, "minute": 7}
